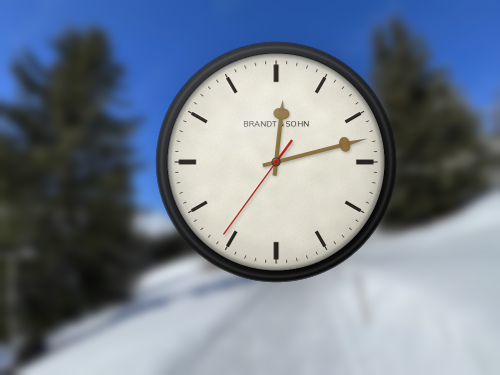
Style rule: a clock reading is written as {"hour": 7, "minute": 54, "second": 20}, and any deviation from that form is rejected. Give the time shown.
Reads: {"hour": 12, "minute": 12, "second": 36}
